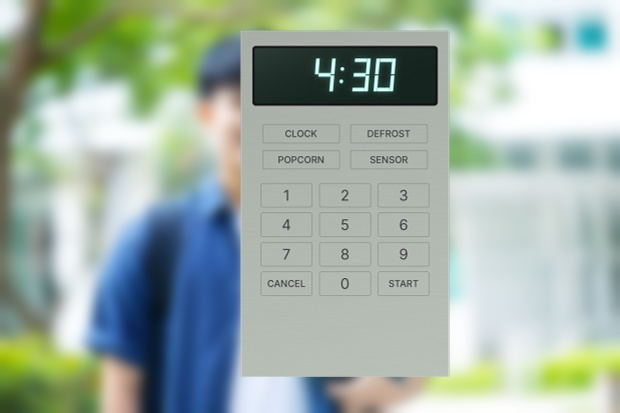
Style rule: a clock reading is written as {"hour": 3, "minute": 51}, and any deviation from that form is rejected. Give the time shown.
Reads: {"hour": 4, "minute": 30}
